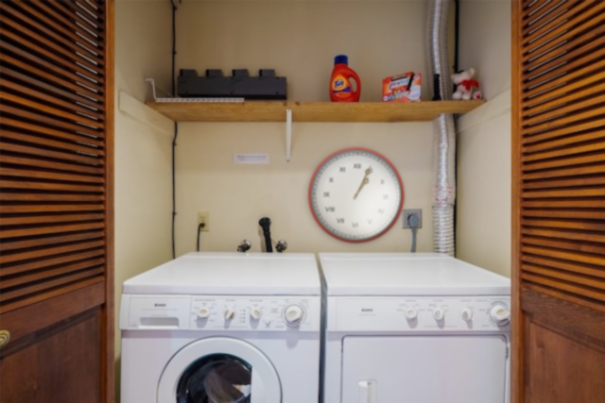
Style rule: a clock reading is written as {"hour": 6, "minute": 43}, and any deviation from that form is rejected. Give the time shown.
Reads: {"hour": 1, "minute": 4}
